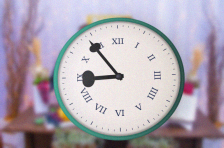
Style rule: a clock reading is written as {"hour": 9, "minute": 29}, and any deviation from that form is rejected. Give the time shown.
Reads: {"hour": 8, "minute": 54}
